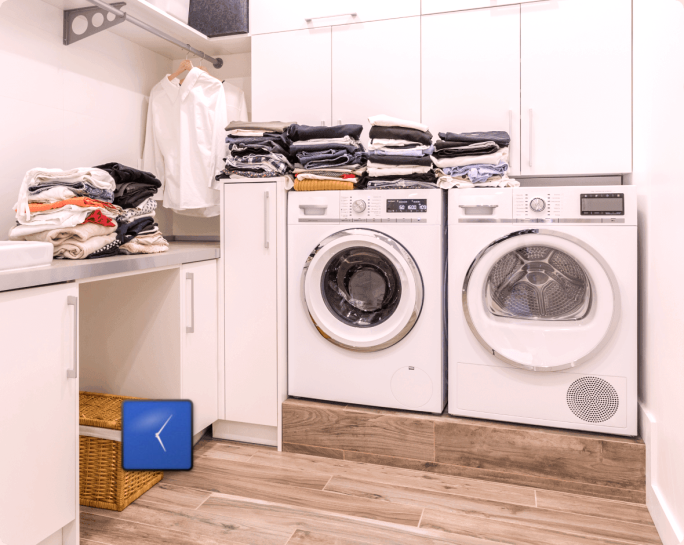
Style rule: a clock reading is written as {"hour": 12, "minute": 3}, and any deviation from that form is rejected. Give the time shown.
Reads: {"hour": 5, "minute": 6}
